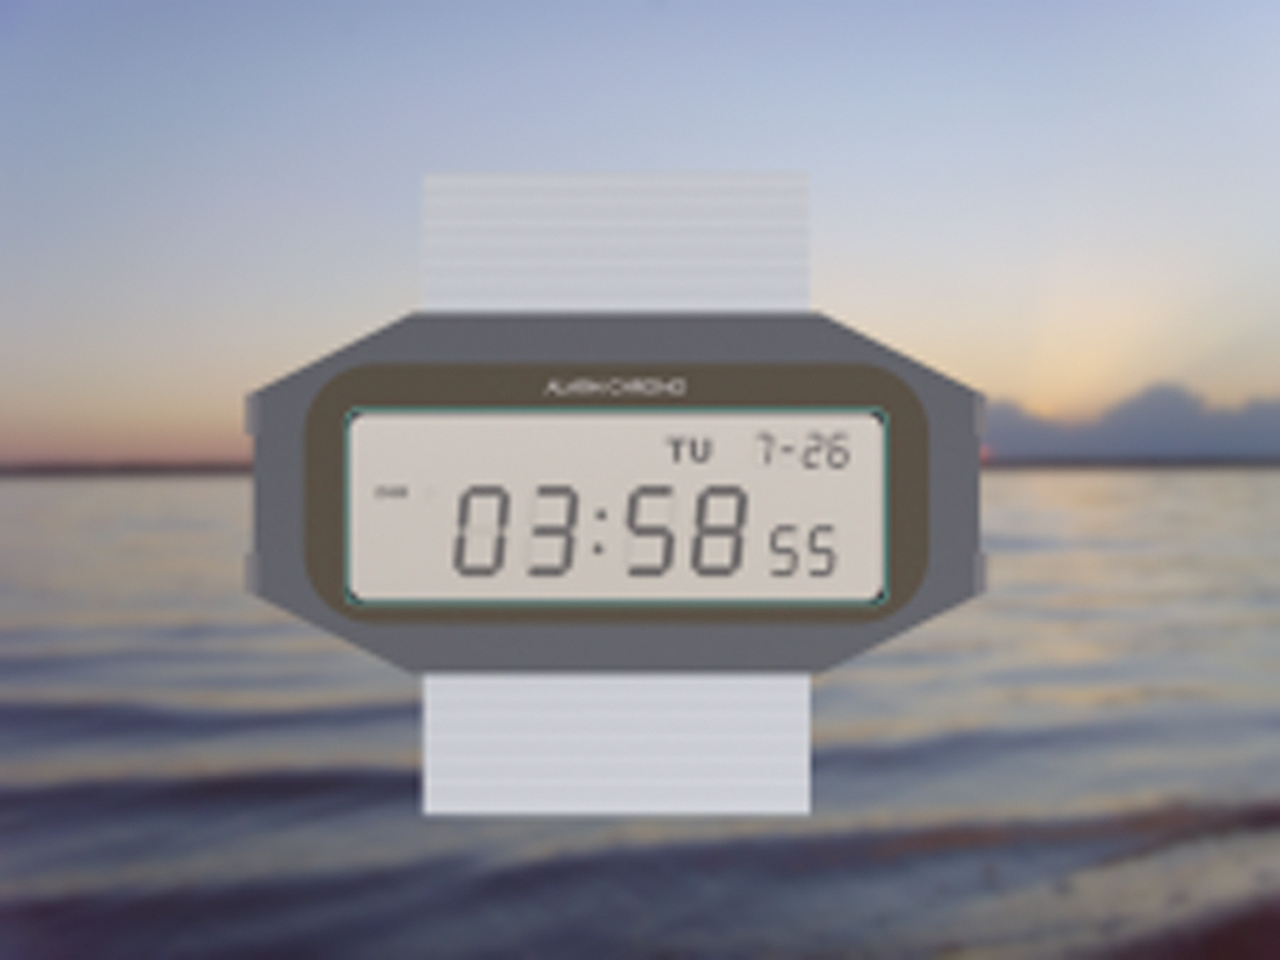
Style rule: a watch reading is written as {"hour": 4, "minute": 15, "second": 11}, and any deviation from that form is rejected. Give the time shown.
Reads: {"hour": 3, "minute": 58, "second": 55}
